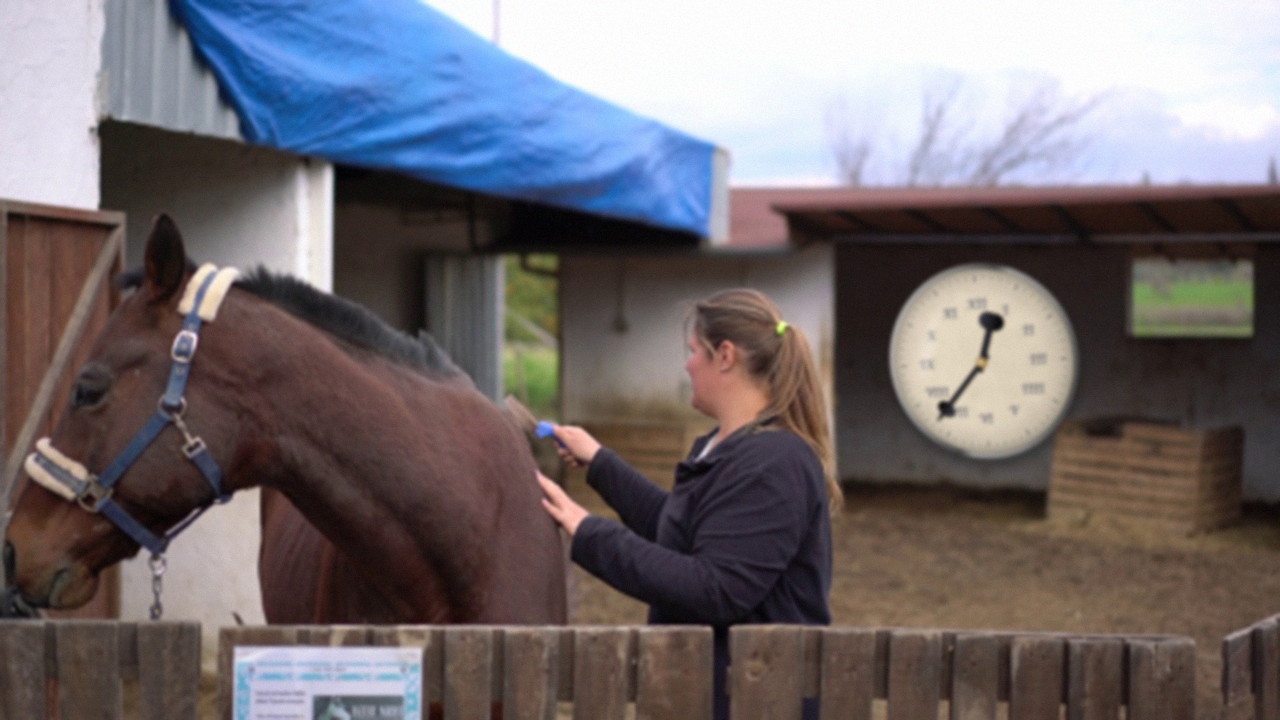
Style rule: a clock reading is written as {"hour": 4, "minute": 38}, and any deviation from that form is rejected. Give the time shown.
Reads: {"hour": 12, "minute": 37}
